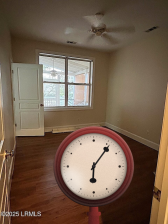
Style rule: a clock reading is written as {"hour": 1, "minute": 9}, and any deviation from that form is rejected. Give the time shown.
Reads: {"hour": 6, "minute": 6}
